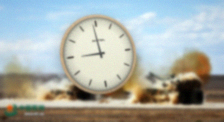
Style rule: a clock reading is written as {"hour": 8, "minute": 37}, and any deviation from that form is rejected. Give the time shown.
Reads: {"hour": 8, "minute": 59}
